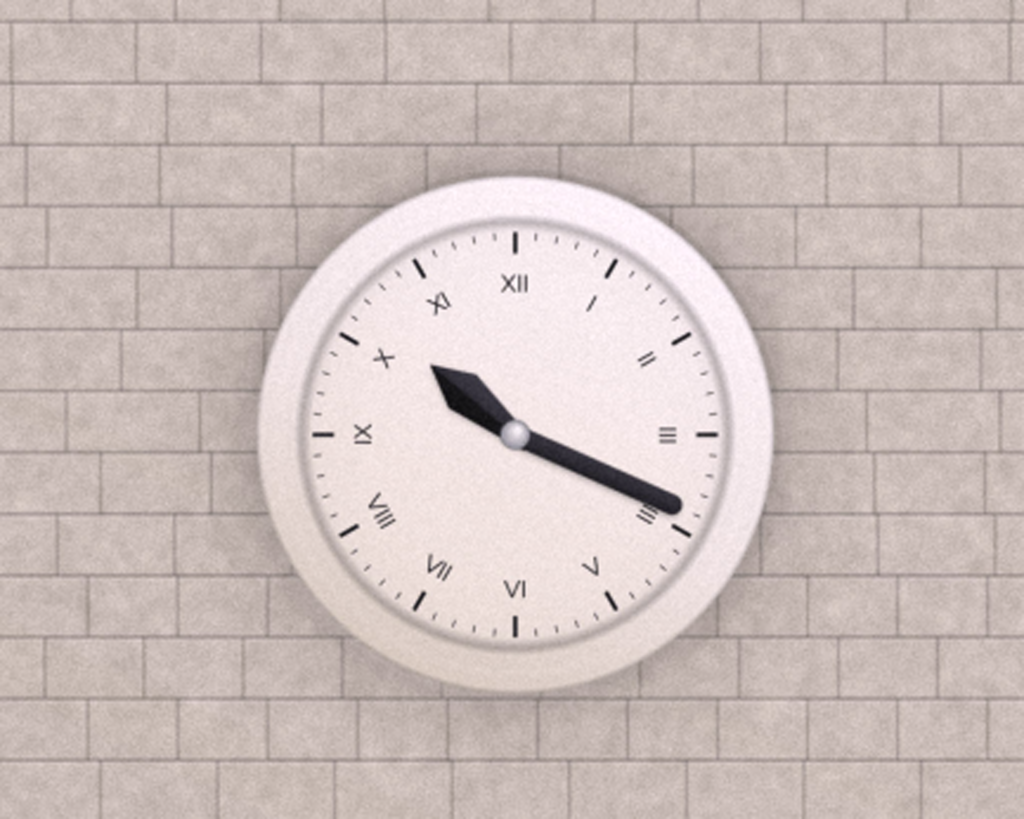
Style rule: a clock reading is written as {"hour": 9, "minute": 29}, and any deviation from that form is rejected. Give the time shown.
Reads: {"hour": 10, "minute": 19}
